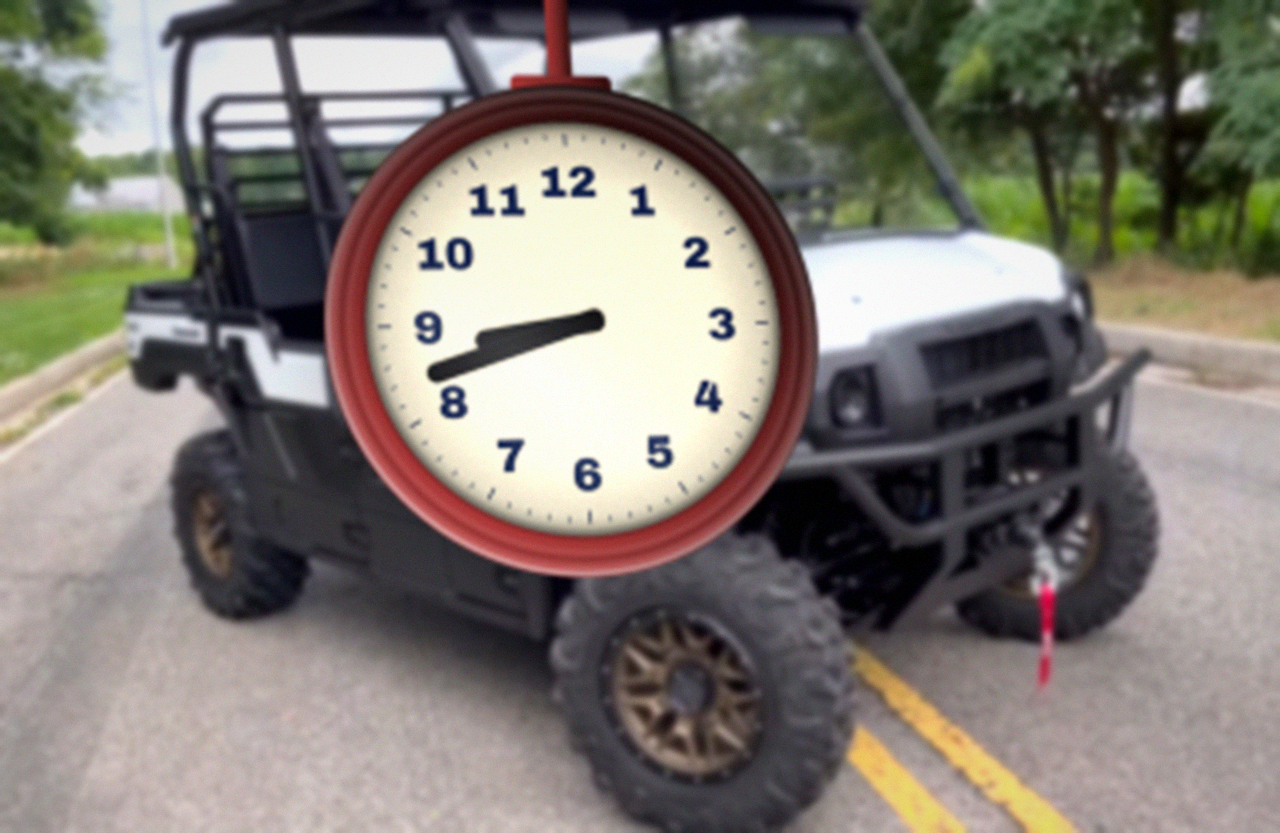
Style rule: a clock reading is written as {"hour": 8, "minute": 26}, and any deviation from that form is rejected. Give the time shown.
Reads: {"hour": 8, "minute": 42}
